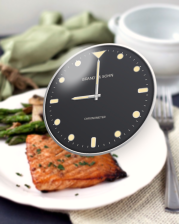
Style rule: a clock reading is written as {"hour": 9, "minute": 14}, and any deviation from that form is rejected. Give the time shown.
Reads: {"hour": 9, "minute": 0}
